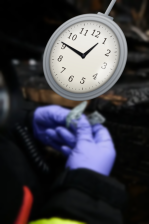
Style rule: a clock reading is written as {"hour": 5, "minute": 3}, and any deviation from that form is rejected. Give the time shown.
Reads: {"hour": 12, "minute": 46}
